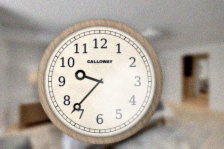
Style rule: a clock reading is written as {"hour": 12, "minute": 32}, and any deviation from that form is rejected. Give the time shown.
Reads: {"hour": 9, "minute": 37}
